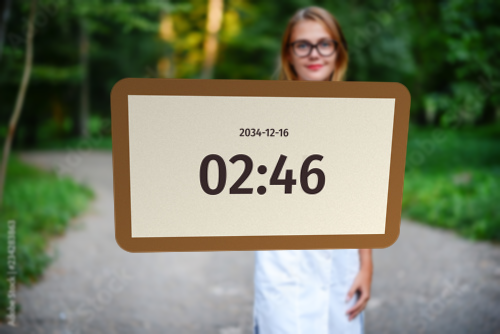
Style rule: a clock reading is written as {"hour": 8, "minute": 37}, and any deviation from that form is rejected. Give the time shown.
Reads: {"hour": 2, "minute": 46}
